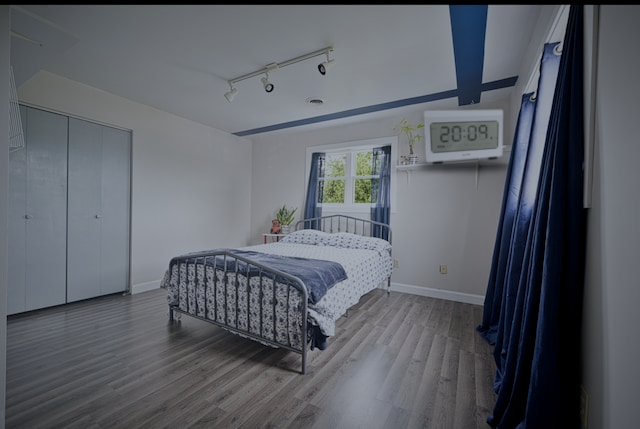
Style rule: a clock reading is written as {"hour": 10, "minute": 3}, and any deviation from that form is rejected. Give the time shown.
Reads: {"hour": 20, "minute": 9}
